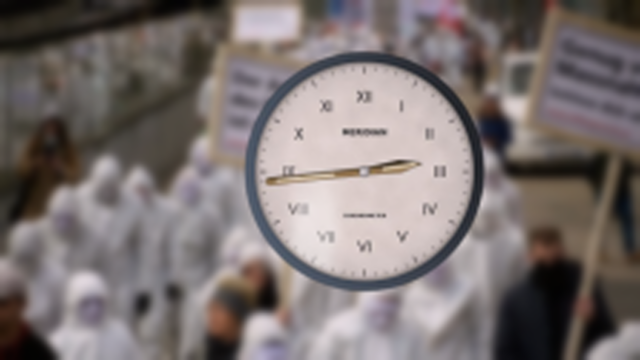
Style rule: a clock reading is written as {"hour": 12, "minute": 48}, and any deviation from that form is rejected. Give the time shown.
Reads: {"hour": 2, "minute": 44}
